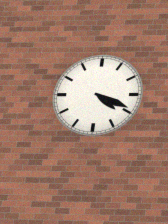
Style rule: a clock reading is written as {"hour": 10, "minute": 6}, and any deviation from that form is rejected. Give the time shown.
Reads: {"hour": 4, "minute": 19}
